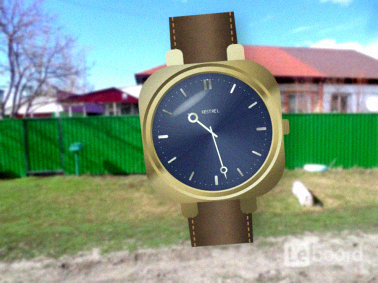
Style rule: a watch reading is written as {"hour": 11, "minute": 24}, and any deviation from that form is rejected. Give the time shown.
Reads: {"hour": 10, "minute": 28}
